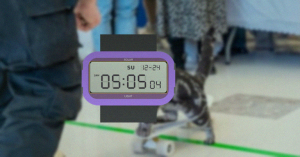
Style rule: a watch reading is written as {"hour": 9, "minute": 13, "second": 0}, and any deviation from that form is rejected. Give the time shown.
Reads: {"hour": 5, "minute": 5, "second": 4}
